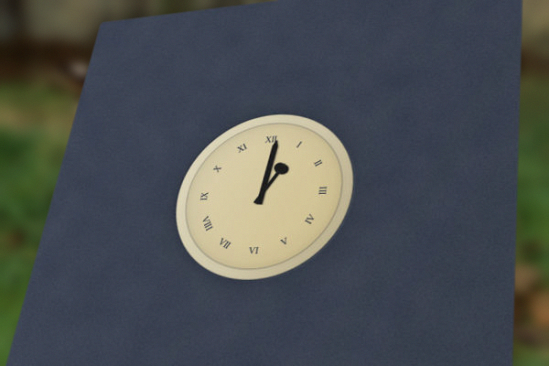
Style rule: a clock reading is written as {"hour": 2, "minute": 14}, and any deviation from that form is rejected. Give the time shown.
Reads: {"hour": 1, "minute": 1}
